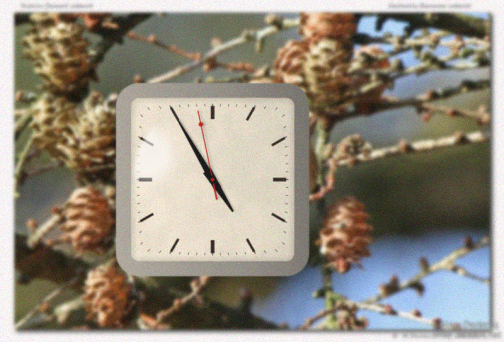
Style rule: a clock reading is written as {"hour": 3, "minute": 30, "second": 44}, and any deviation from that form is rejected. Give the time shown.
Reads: {"hour": 4, "minute": 54, "second": 58}
